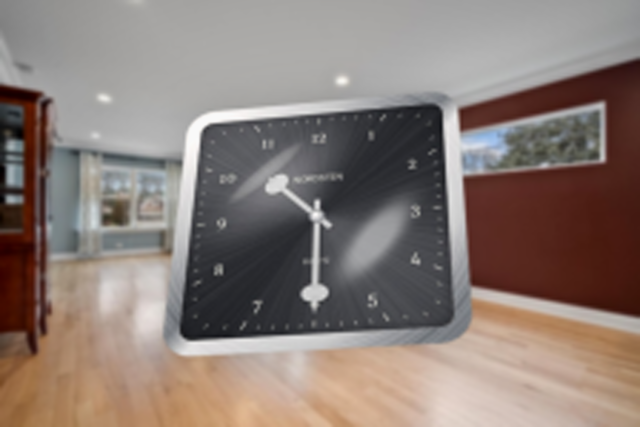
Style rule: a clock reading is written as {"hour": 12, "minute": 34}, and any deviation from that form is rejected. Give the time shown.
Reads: {"hour": 10, "minute": 30}
